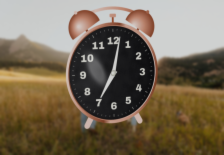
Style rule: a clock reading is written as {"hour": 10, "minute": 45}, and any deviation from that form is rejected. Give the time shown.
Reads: {"hour": 7, "minute": 2}
